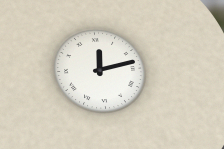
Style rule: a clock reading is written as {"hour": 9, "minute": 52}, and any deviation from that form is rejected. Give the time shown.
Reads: {"hour": 12, "minute": 13}
